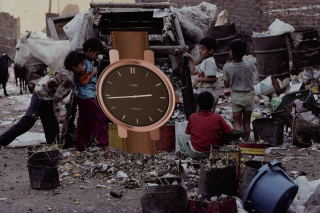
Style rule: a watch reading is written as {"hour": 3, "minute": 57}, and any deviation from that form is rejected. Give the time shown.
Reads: {"hour": 2, "minute": 44}
